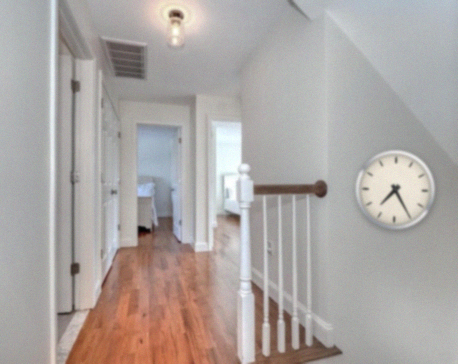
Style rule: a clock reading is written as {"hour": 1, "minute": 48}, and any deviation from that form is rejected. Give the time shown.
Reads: {"hour": 7, "minute": 25}
